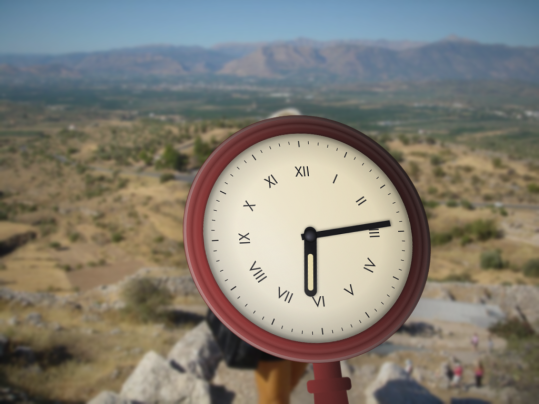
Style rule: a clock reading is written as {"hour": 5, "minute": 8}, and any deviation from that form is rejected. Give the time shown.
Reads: {"hour": 6, "minute": 14}
